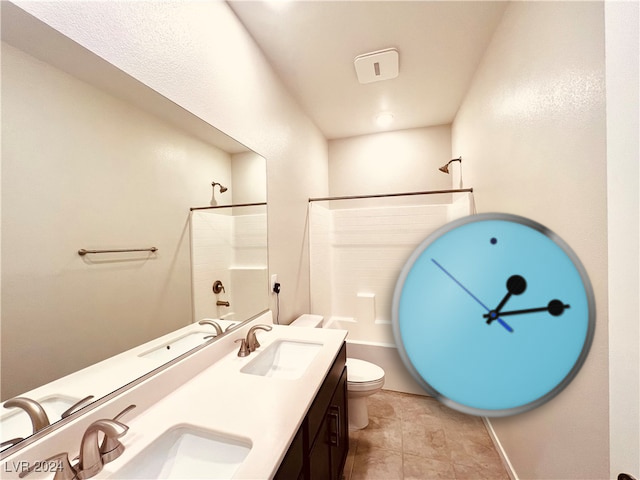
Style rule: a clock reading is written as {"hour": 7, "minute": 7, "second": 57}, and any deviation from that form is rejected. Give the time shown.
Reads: {"hour": 1, "minute": 13, "second": 52}
